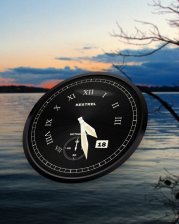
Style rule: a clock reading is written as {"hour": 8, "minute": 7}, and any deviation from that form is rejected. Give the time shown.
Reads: {"hour": 4, "minute": 27}
